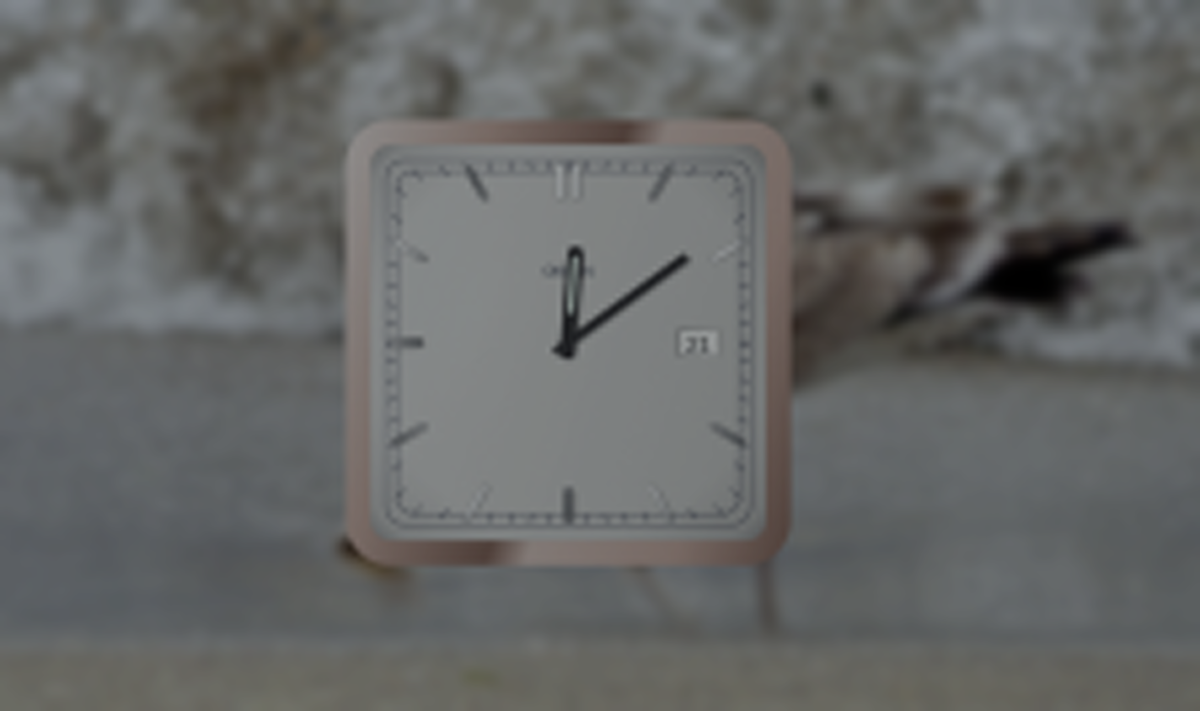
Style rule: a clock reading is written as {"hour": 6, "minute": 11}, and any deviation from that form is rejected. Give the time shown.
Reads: {"hour": 12, "minute": 9}
